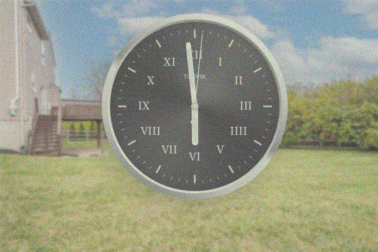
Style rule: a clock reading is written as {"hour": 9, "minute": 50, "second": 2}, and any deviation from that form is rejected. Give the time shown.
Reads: {"hour": 5, "minute": 59, "second": 1}
